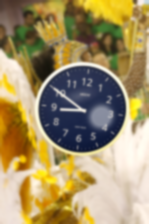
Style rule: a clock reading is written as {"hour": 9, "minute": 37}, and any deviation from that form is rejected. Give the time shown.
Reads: {"hour": 8, "minute": 50}
